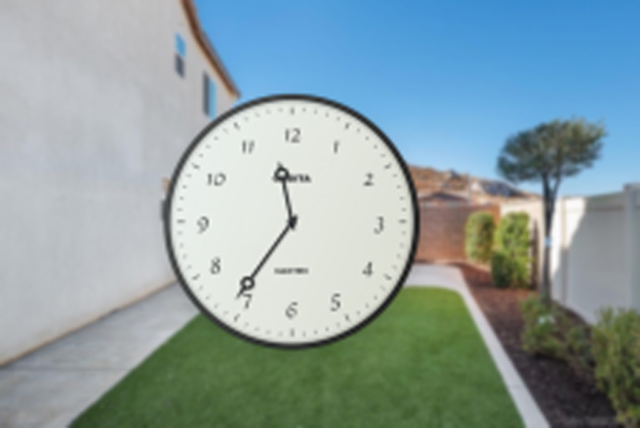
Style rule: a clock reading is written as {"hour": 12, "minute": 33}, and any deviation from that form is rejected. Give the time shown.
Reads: {"hour": 11, "minute": 36}
